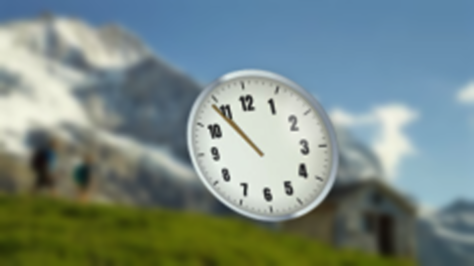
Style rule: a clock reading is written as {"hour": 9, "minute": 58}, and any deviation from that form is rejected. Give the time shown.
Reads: {"hour": 10, "minute": 54}
